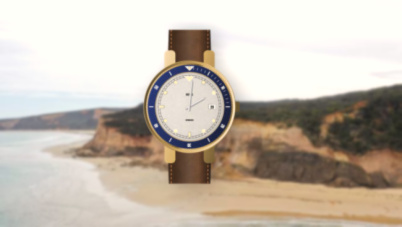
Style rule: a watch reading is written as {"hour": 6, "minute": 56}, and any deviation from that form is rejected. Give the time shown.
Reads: {"hour": 2, "minute": 1}
